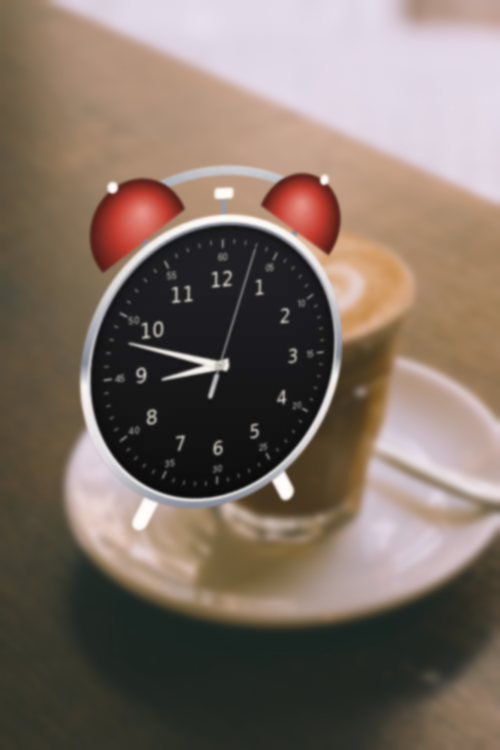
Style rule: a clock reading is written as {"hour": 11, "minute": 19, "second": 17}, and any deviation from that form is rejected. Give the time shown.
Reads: {"hour": 8, "minute": 48, "second": 3}
